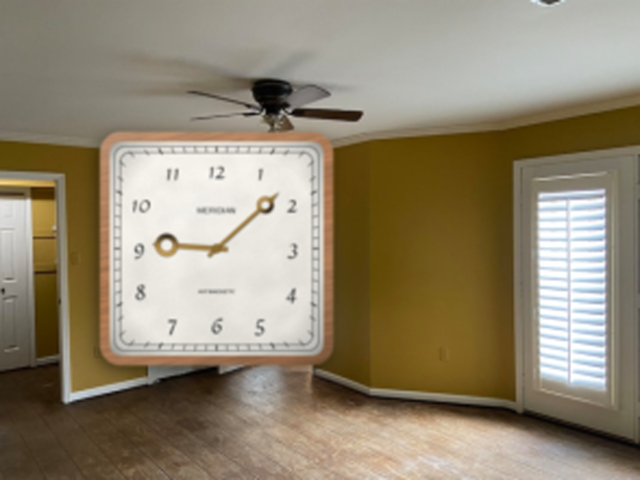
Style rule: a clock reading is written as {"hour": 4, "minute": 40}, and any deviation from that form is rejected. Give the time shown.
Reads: {"hour": 9, "minute": 8}
